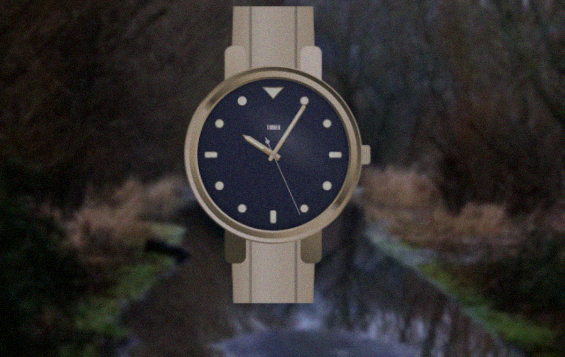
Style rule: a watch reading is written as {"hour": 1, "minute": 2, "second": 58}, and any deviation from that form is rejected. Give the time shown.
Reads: {"hour": 10, "minute": 5, "second": 26}
